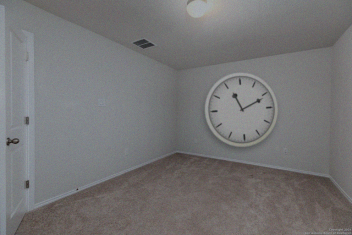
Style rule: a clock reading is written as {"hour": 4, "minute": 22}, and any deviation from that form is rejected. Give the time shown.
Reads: {"hour": 11, "minute": 11}
